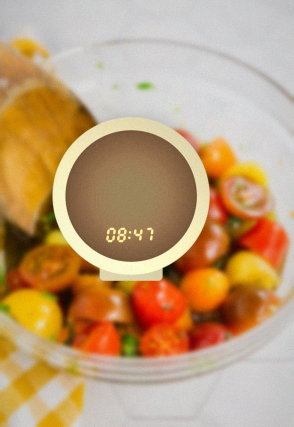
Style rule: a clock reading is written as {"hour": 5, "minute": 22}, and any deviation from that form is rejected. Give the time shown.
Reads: {"hour": 8, "minute": 47}
